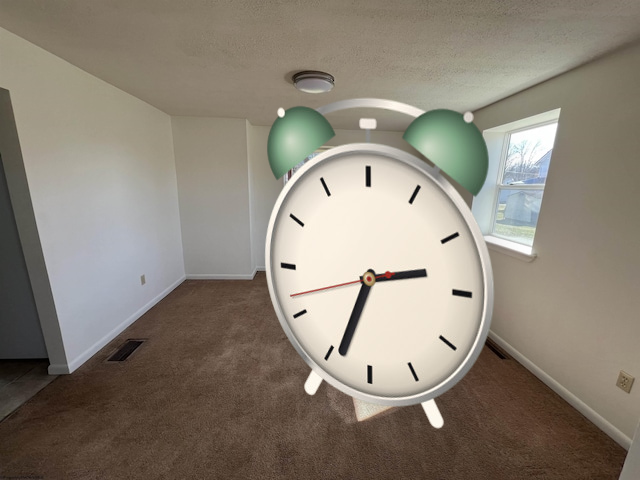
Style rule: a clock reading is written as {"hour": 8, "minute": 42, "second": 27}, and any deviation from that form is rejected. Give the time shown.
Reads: {"hour": 2, "minute": 33, "second": 42}
